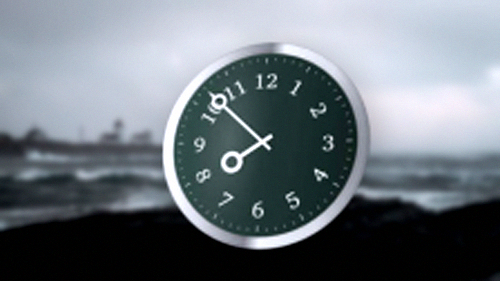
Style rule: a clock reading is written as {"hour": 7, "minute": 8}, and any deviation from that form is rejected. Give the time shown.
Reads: {"hour": 7, "minute": 52}
